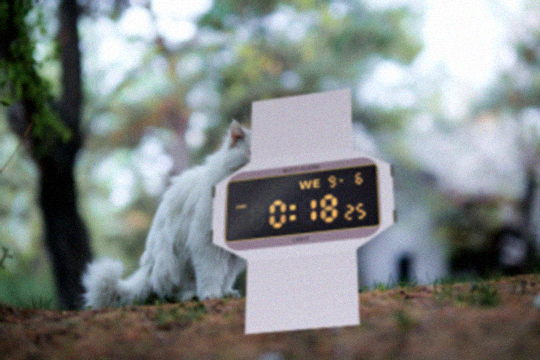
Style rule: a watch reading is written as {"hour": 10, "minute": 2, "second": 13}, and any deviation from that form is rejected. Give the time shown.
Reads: {"hour": 0, "minute": 18, "second": 25}
